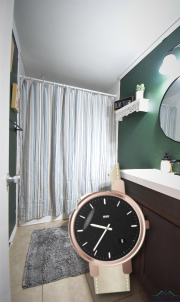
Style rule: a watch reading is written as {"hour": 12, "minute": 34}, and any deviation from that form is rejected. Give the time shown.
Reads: {"hour": 9, "minute": 36}
